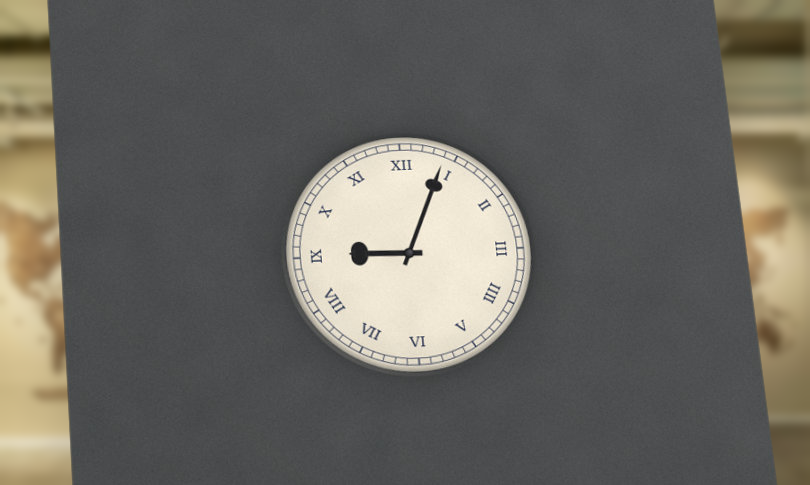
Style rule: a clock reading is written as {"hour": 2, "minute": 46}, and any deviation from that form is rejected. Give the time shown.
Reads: {"hour": 9, "minute": 4}
